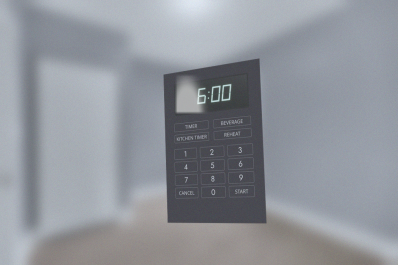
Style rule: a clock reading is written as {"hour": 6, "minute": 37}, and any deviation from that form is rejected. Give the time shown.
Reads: {"hour": 6, "minute": 0}
